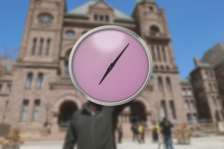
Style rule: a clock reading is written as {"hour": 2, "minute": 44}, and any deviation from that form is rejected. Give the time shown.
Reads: {"hour": 7, "minute": 6}
